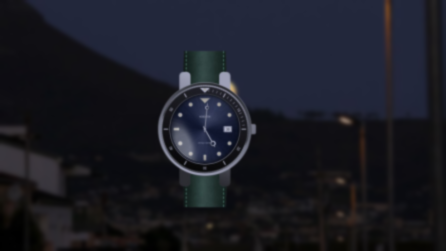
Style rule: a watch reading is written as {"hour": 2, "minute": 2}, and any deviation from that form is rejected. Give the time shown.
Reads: {"hour": 5, "minute": 1}
